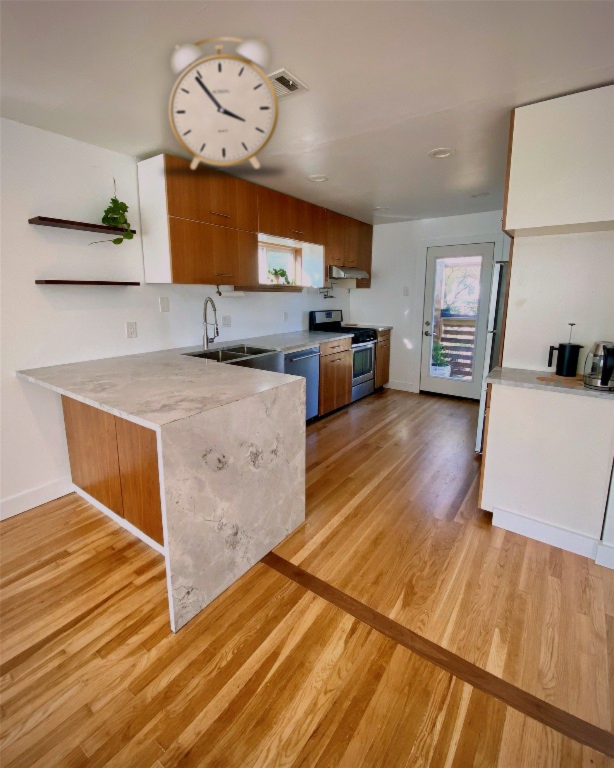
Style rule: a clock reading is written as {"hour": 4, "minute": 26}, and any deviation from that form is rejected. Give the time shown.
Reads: {"hour": 3, "minute": 54}
